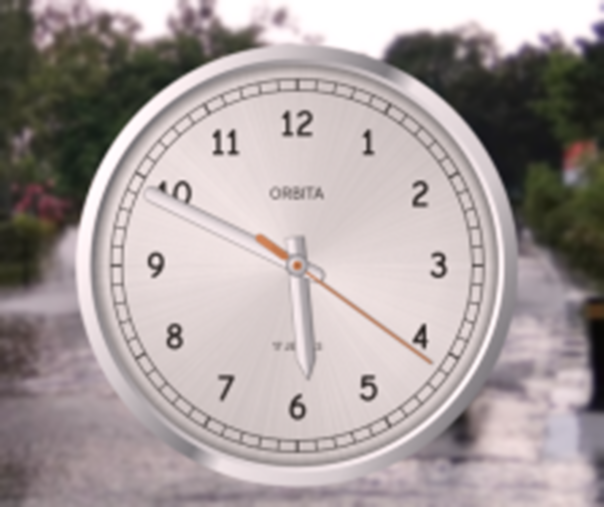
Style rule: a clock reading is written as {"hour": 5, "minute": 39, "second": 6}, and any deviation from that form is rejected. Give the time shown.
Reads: {"hour": 5, "minute": 49, "second": 21}
